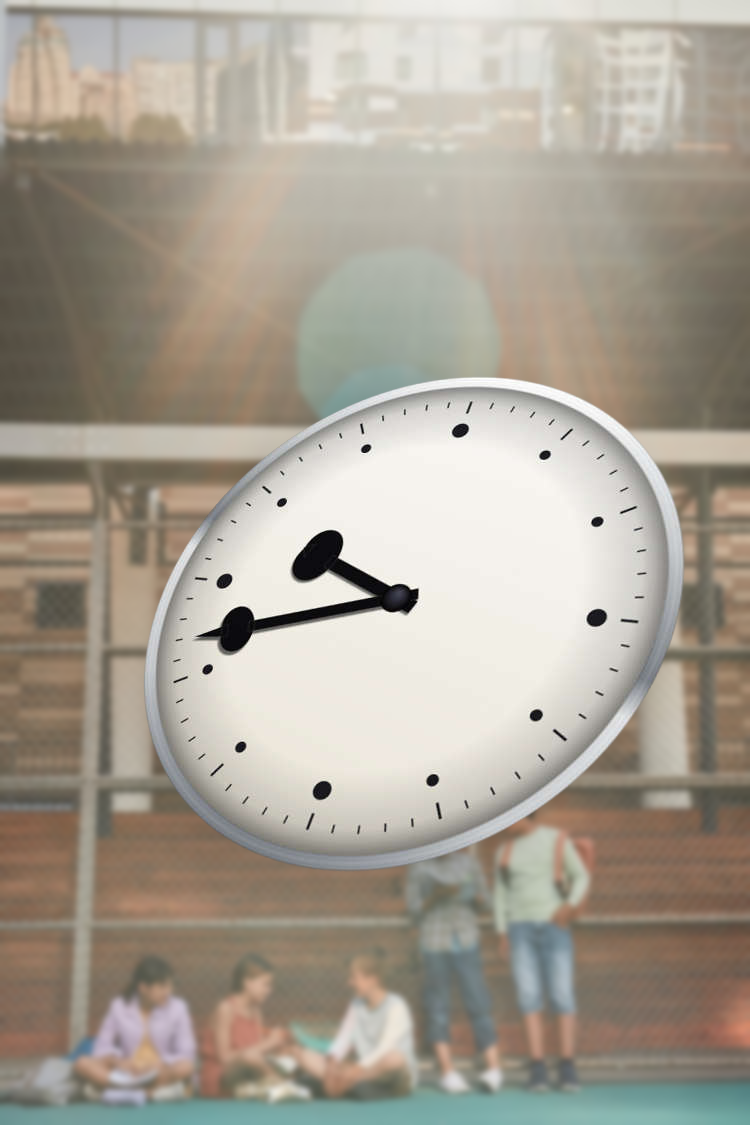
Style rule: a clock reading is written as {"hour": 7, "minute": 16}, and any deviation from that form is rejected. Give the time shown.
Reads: {"hour": 9, "minute": 42}
